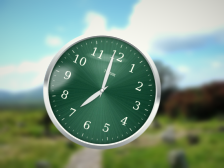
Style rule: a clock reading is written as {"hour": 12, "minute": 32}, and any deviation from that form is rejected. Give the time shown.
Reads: {"hour": 6, "minute": 59}
